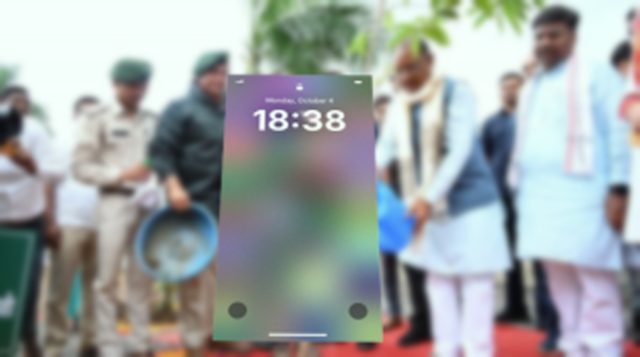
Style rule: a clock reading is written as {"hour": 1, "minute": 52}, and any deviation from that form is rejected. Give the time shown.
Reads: {"hour": 18, "minute": 38}
